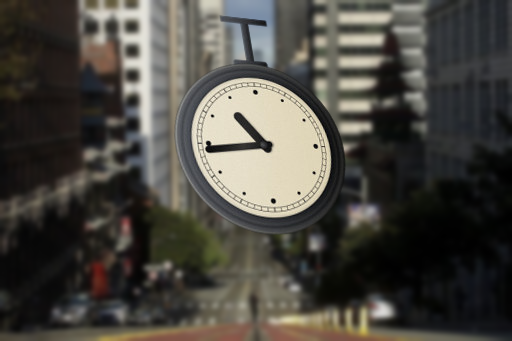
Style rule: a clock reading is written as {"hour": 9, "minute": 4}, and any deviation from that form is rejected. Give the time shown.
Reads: {"hour": 10, "minute": 44}
